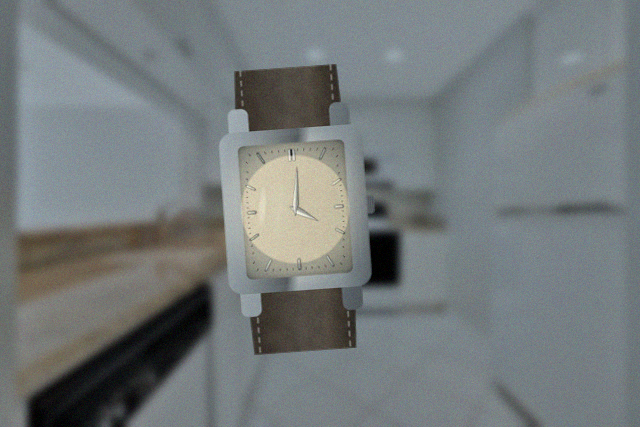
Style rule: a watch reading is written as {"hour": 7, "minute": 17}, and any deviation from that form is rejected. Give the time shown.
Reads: {"hour": 4, "minute": 1}
